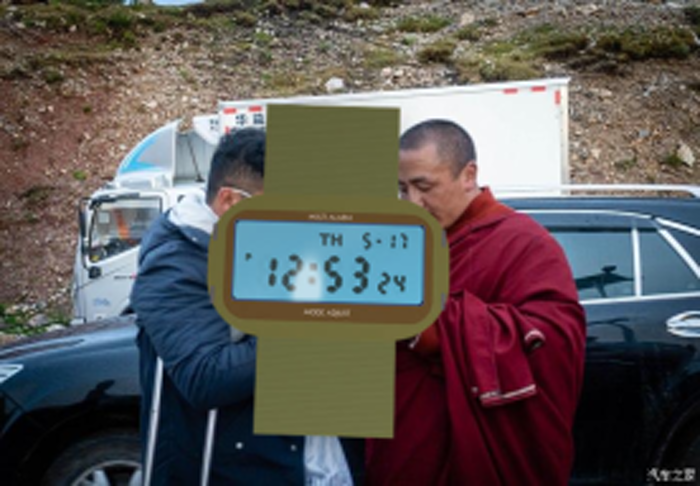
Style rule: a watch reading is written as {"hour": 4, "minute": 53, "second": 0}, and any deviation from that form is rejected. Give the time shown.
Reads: {"hour": 12, "minute": 53, "second": 24}
